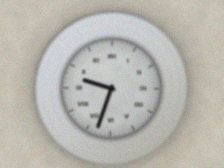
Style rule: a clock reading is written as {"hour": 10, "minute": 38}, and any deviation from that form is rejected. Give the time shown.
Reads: {"hour": 9, "minute": 33}
